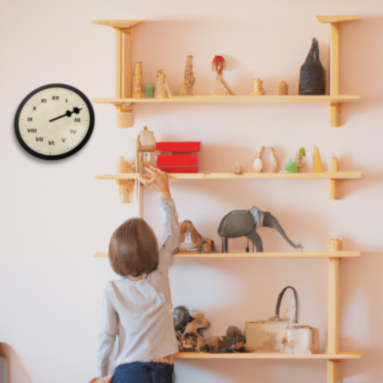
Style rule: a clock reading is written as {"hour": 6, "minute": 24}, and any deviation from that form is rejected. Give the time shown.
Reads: {"hour": 2, "minute": 11}
